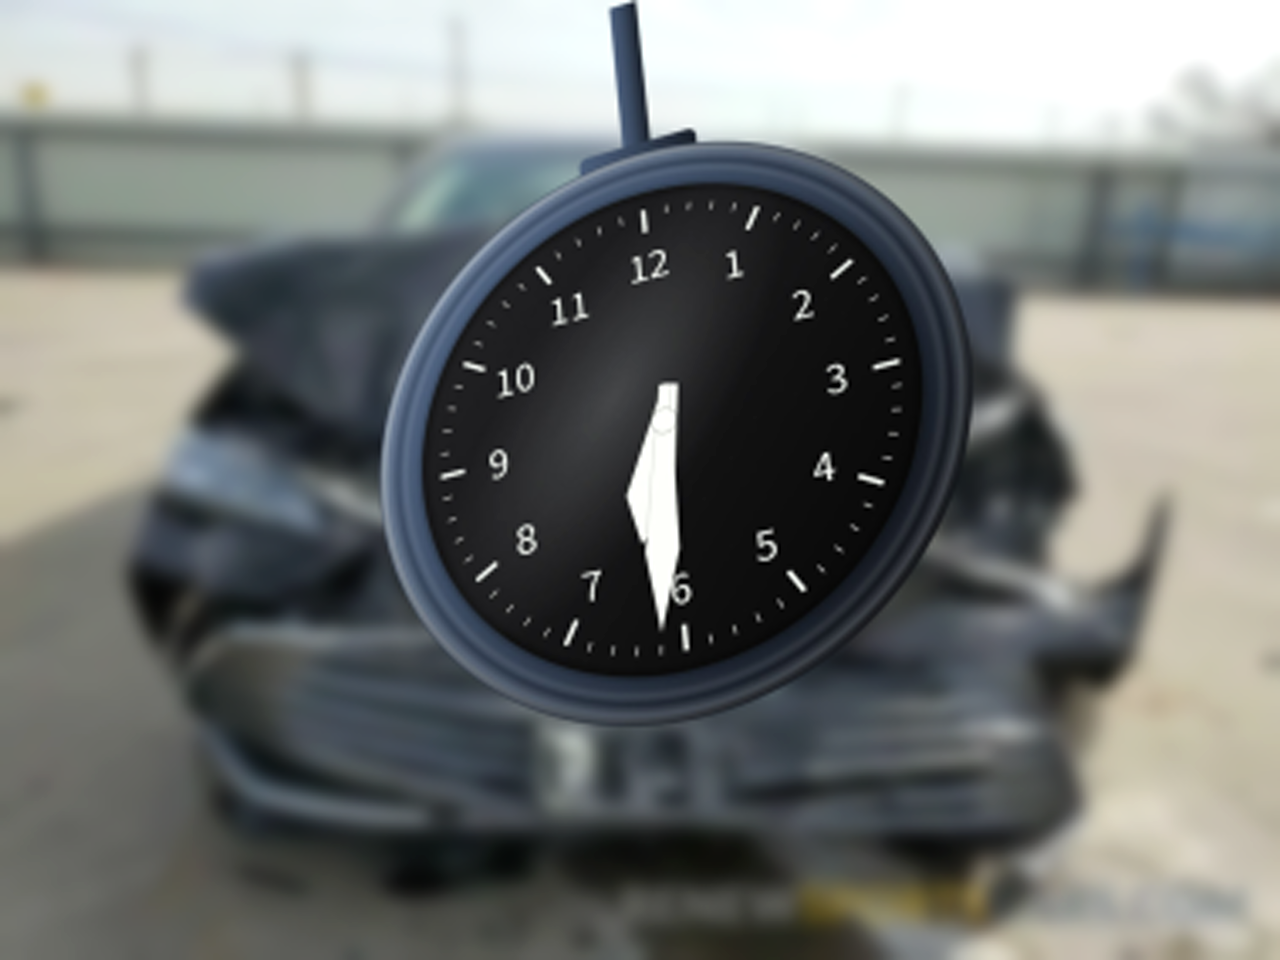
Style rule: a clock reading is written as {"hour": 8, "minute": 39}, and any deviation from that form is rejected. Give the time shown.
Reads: {"hour": 6, "minute": 31}
